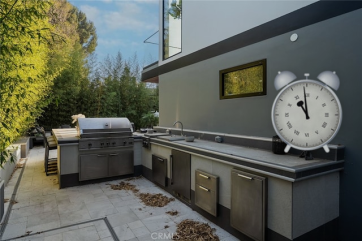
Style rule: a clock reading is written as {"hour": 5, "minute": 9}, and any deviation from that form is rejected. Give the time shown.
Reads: {"hour": 10, "minute": 59}
